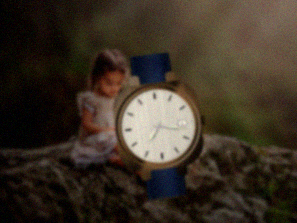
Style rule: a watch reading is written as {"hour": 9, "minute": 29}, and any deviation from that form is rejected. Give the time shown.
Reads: {"hour": 7, "minute": 17}
